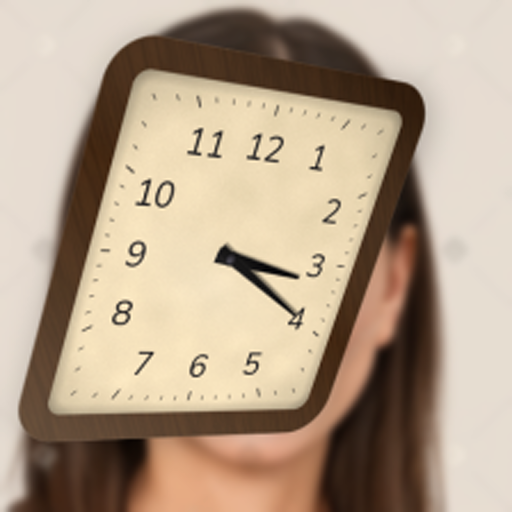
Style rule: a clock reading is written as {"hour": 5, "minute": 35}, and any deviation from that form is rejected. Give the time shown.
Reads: {"hour": 3, "minute": 20}
